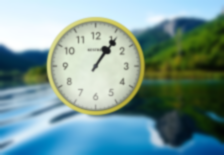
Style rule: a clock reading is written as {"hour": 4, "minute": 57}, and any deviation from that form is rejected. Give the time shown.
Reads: {"hour": 1, "minute": 6}
